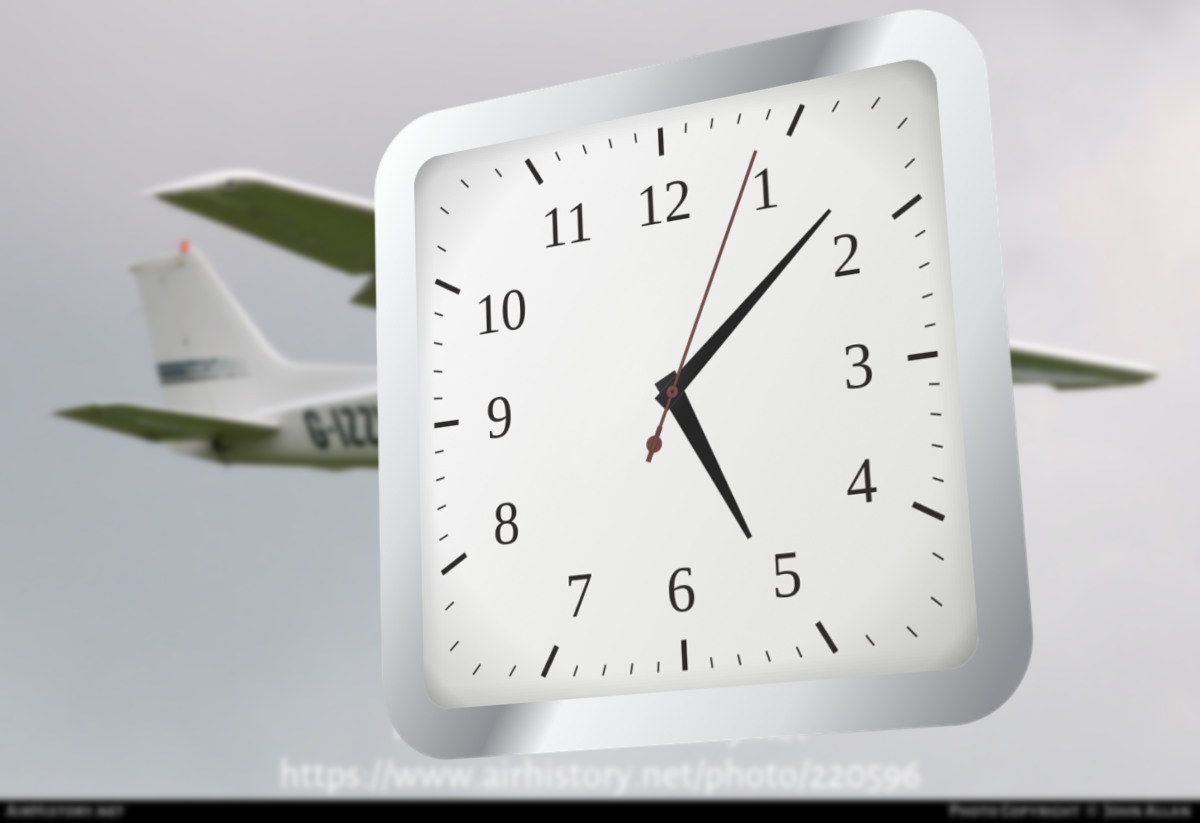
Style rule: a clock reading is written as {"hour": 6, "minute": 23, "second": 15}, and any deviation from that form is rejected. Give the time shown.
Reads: {"hour": 5, "minute": 8, "second": 4}
